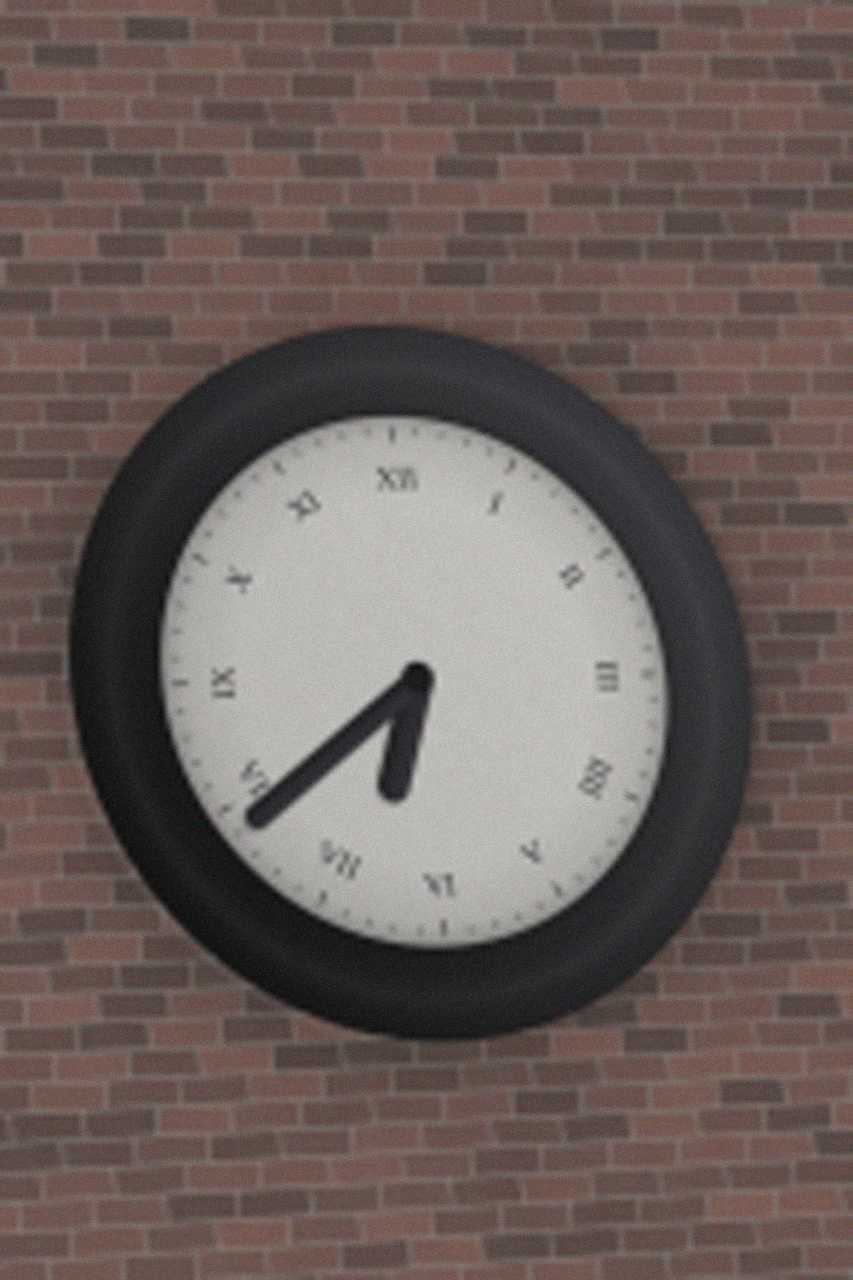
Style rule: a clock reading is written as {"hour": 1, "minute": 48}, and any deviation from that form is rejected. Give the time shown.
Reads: {"hour": 6, "minute": 39}
